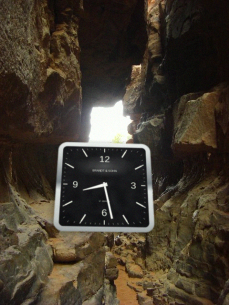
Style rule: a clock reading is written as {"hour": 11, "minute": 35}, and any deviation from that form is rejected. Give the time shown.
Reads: {"hour": 8, "minute": 28}
